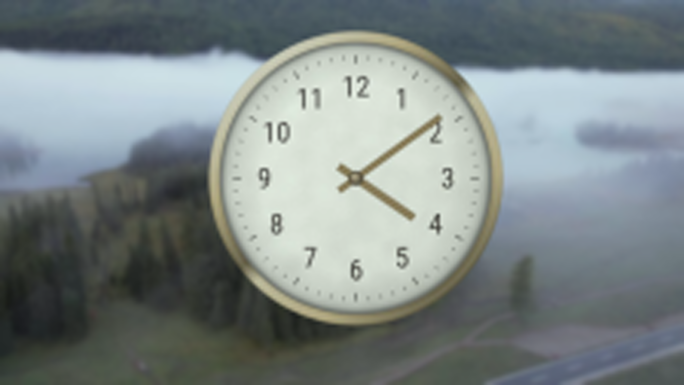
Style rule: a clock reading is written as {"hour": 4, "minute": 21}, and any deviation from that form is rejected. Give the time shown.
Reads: {"hour": 4, "minute": 9}
